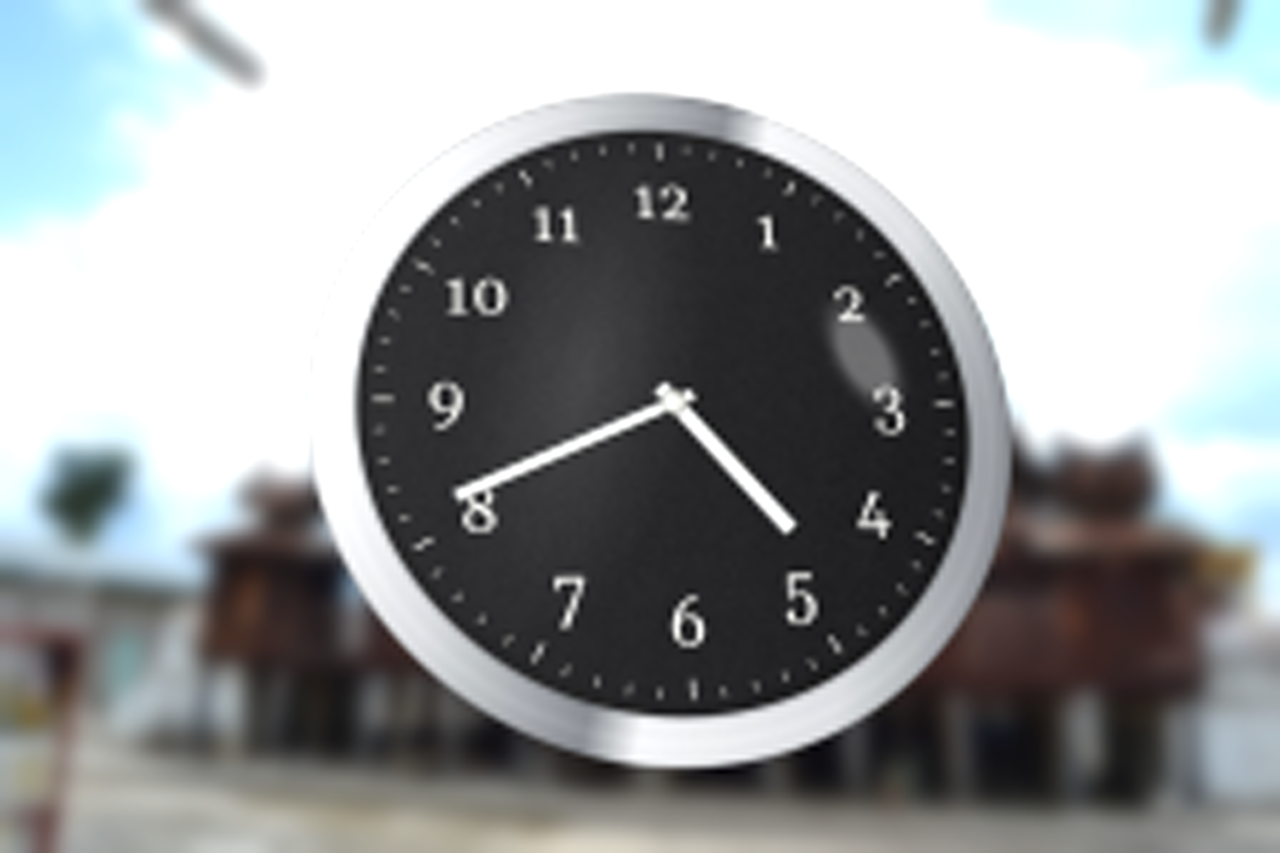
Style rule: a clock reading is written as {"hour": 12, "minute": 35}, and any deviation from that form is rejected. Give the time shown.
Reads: {"hour": 4, "minute": 41}
